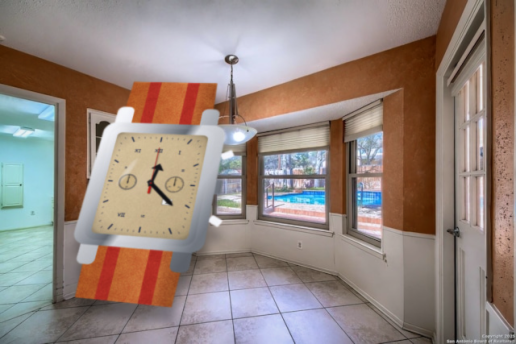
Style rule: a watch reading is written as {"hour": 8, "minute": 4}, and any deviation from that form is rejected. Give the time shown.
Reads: {"hour": 12, "minute": 22}
